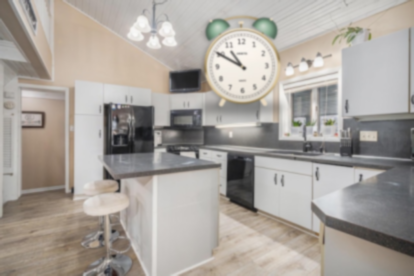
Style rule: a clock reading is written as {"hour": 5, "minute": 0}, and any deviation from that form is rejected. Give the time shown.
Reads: {"hour": 10, "minute": 50}
